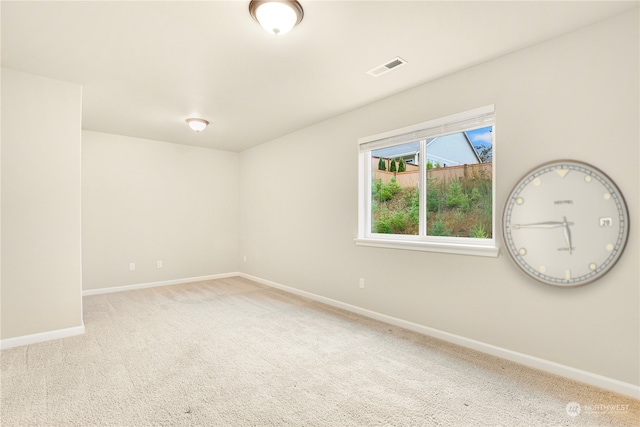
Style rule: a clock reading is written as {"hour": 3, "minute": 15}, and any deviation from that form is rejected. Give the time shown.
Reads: {"hour": 5, "minute": 45}
